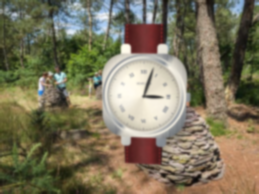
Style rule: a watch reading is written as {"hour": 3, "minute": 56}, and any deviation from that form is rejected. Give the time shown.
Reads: {"hour": 3, "minute": 3}
